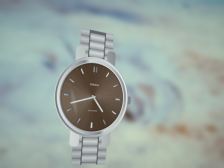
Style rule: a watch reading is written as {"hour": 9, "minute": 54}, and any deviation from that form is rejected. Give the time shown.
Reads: {"hour": 4, "minute": 42}
